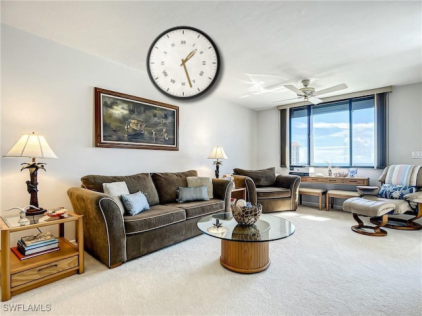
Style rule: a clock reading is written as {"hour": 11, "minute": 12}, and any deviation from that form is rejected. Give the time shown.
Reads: {"hour": 1, "minute": 27}
